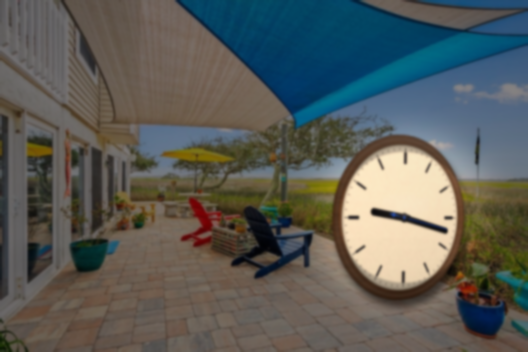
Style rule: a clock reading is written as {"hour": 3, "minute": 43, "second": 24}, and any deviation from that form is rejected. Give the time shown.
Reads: {"hour": 9, "minute": 17, "second": 17}
